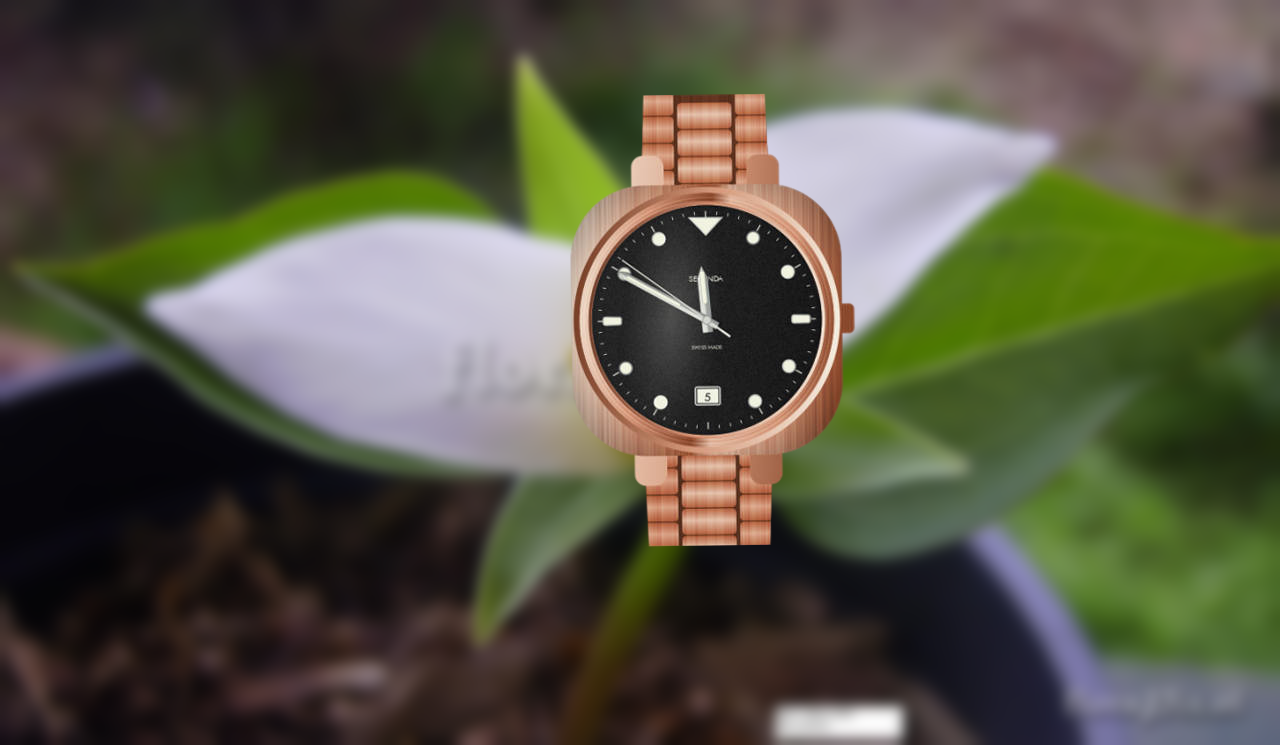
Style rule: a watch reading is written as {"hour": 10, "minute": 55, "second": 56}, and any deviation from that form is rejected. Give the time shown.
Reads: {"hour": 11, "minute": 49, "second": 51}
